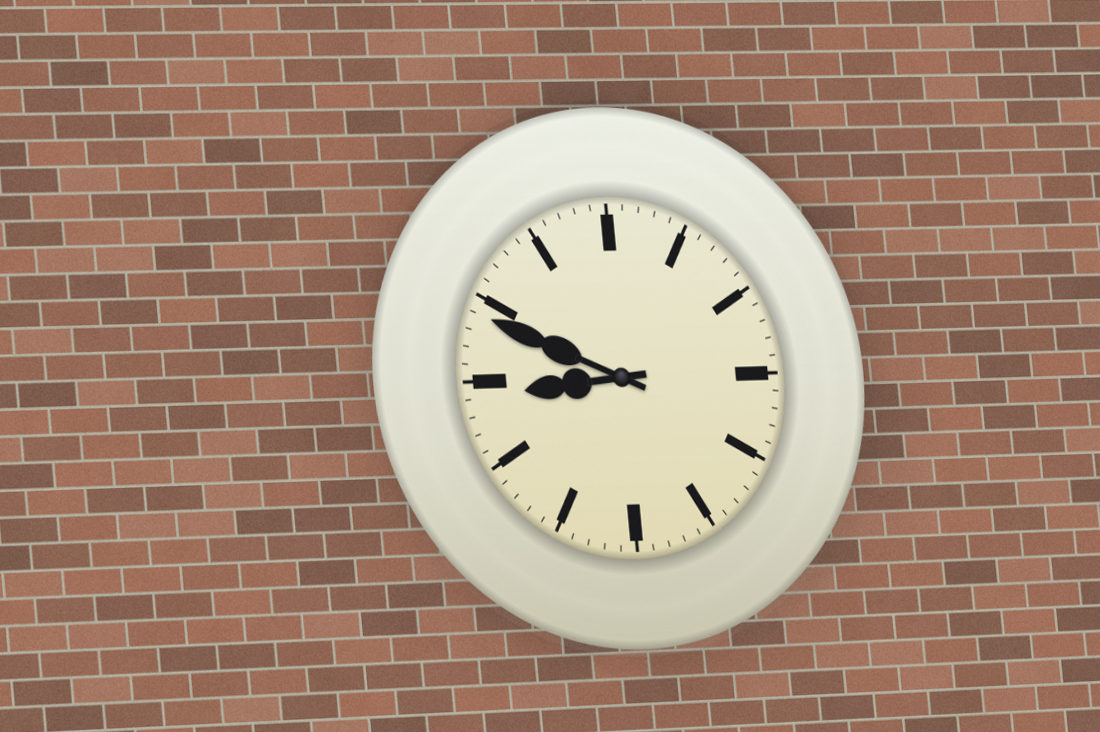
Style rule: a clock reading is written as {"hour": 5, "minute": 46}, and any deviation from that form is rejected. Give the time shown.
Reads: {"hour": 8, "minute": 49}
